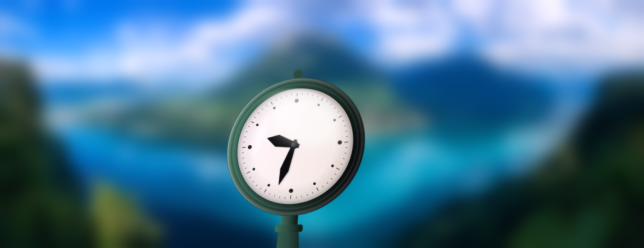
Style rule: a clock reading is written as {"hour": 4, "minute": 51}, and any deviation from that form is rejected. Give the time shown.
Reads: {"hour": 9, "minute": 33}
